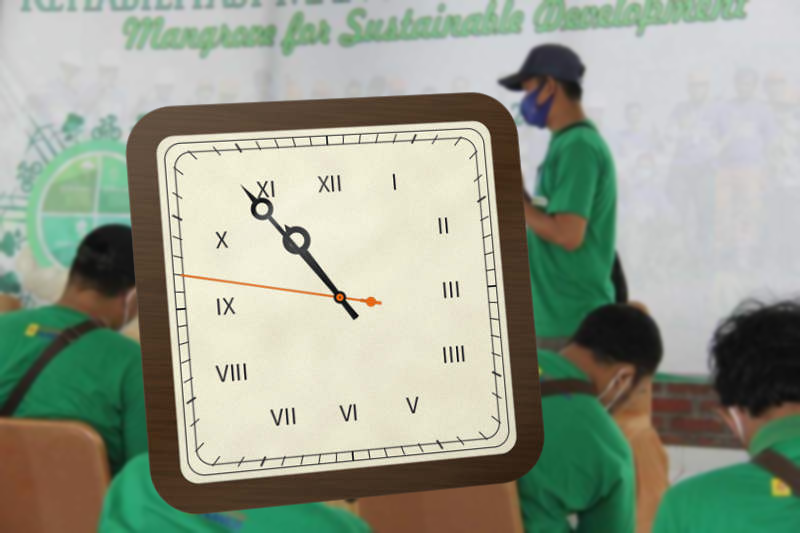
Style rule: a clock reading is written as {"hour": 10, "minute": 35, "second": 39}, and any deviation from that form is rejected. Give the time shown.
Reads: {"hour": 10, "minute": 53, "second": 47}
